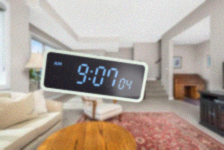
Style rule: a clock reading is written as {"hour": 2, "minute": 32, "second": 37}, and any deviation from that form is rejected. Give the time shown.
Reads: {"hour": 9, "minute": 7, "second": 4}
